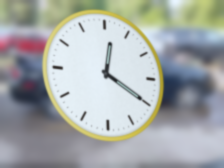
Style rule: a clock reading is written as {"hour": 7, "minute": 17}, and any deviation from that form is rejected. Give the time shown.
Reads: {"hour": 12, "minute": 20}
